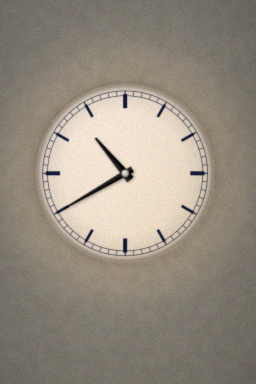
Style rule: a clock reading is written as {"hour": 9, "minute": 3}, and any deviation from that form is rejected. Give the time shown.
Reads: {"hour": 10, "minute": 40}
